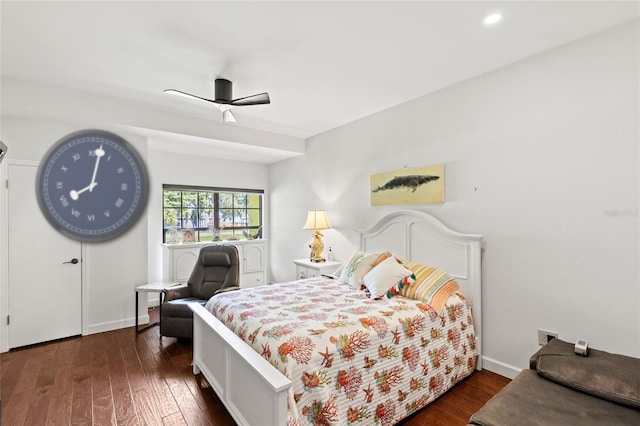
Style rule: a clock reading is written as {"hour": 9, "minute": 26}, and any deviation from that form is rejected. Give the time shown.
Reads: {"hour": 8, "minute": 2}
